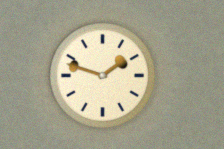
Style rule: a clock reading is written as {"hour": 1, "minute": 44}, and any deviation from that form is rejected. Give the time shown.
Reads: {"hour": 1, "minute": 48}
